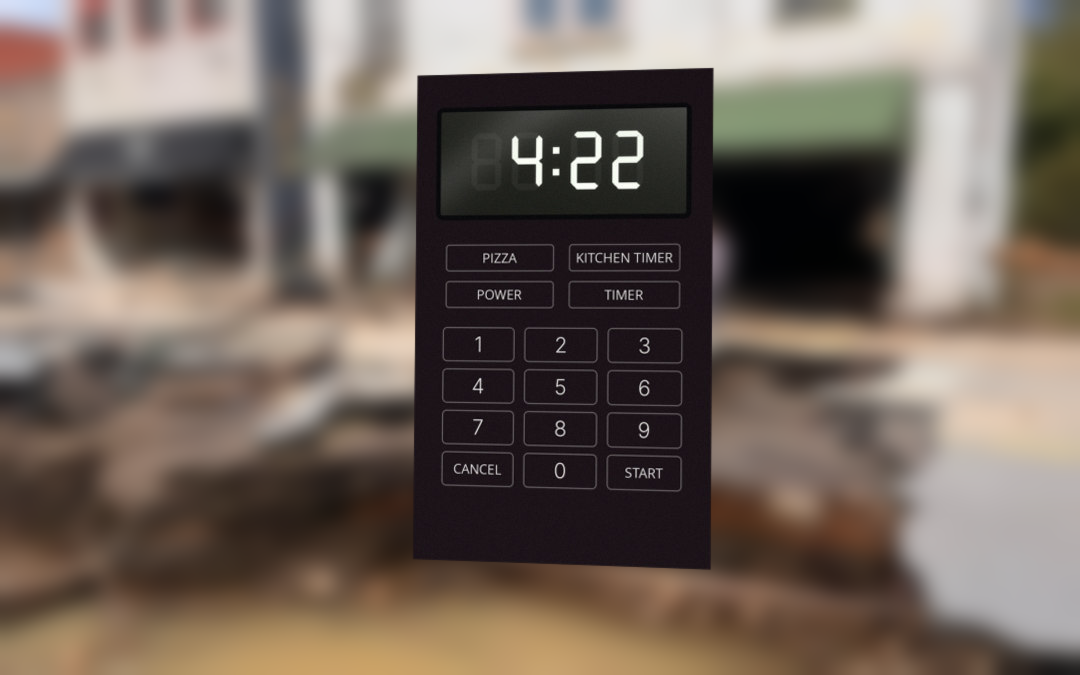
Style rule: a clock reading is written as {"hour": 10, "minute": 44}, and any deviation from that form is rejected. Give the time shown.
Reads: {"hour": 4, "minute": 22}
